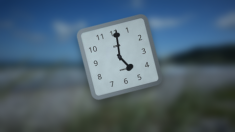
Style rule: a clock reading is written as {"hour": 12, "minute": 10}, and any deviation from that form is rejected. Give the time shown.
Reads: {"hour": 5, "minute": 1}
